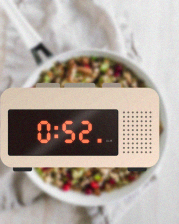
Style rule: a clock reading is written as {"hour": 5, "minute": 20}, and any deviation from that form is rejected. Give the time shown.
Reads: {"hour": 0, "minute": 52}
